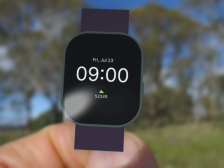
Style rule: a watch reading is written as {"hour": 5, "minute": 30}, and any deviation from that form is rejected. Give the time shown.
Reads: {"hour": 9, "minute": 0}
